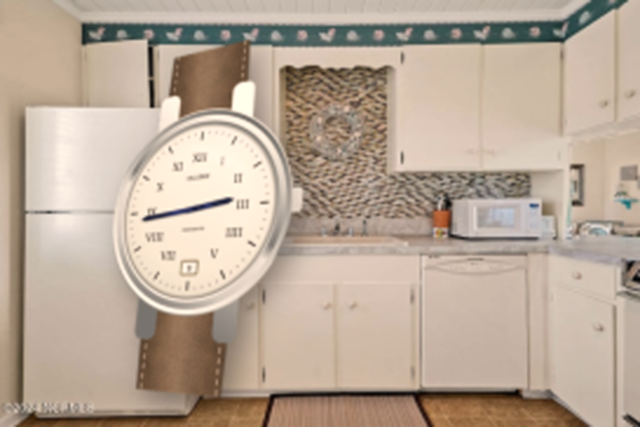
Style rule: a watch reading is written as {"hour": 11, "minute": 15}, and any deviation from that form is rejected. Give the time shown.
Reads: {"hour": 2, "minute": 44}
